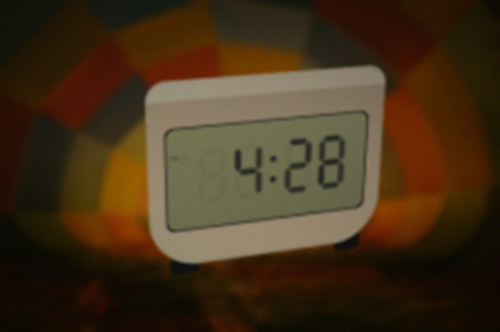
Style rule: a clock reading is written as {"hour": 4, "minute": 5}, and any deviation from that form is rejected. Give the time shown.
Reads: {"hour": 4, "minute": 28}
